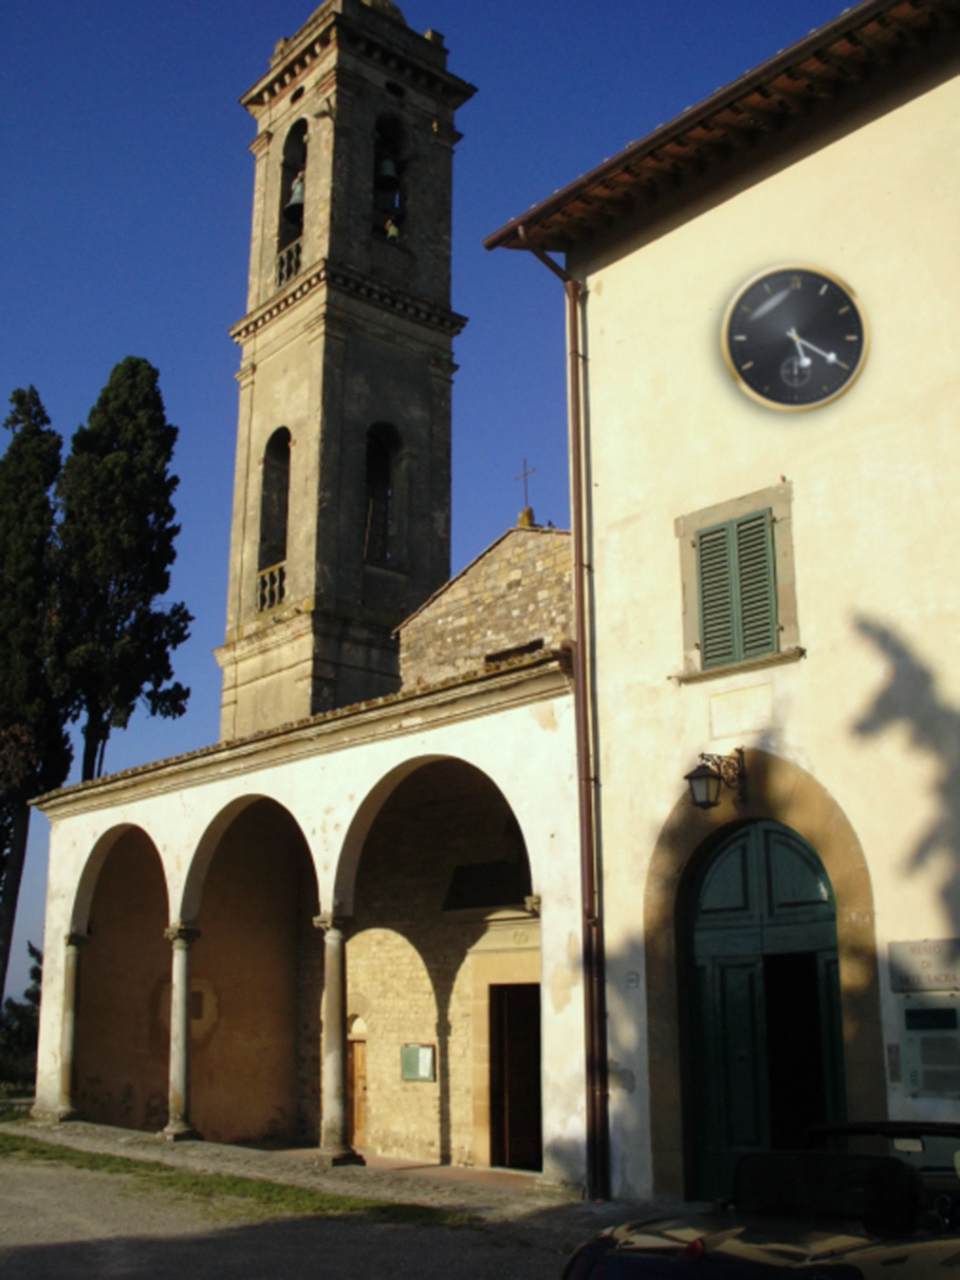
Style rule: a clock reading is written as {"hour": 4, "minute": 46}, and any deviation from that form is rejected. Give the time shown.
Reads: {"hour": 5, "minute": 20}
